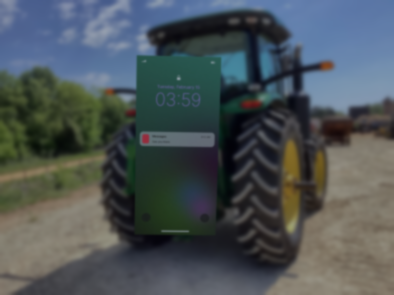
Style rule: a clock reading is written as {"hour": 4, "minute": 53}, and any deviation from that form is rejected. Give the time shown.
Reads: {"hour": 3, "minute": 59}
